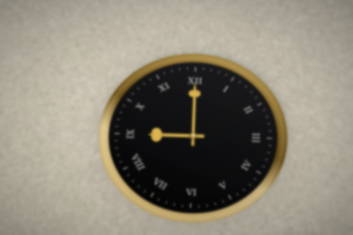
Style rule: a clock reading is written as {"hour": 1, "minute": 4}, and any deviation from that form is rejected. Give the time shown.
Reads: {"hour": 9, "minute": 0}
